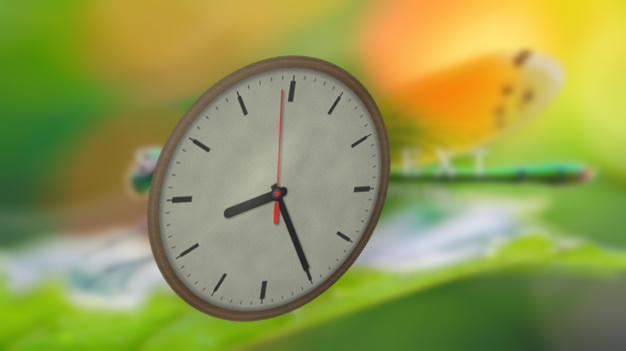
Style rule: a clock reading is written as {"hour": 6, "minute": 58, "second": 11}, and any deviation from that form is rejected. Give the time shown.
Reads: {"hour": 8, "minute": 24, "second": 59}
